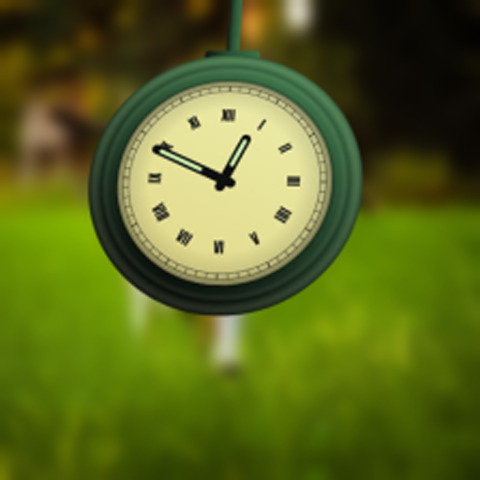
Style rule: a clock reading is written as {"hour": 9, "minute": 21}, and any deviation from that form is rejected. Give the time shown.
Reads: {"hour": 12, "minute": 49}
